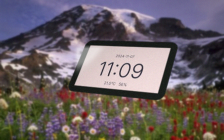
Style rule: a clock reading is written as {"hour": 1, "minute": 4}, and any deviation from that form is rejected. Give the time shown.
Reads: {"hour": 11, "minute": 9}
